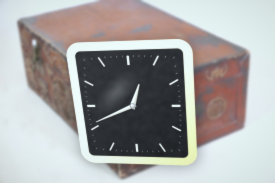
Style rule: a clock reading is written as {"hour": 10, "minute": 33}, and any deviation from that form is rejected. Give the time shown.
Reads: {"hour": 12, "minute": 41}
